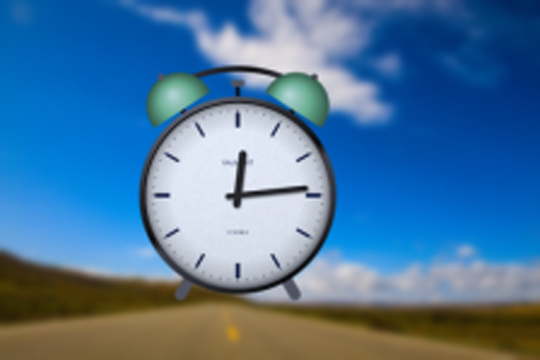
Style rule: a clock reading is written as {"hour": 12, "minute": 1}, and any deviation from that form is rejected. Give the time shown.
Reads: {"hour": 12, "minute": 14}
